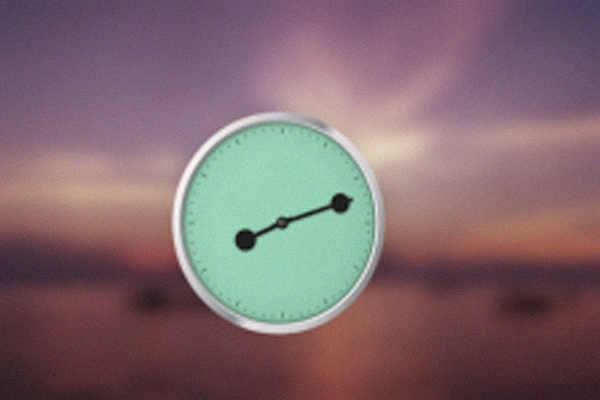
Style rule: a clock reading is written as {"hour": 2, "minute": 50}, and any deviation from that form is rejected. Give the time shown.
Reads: {"hour": 8, "minute": 12}
